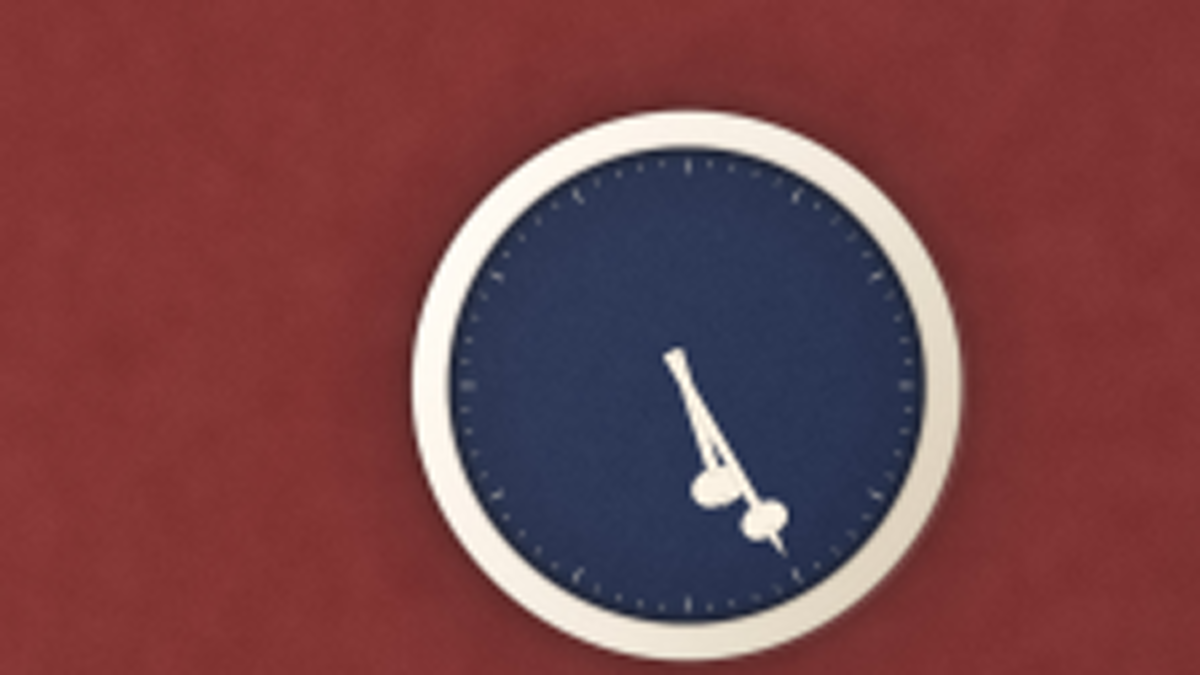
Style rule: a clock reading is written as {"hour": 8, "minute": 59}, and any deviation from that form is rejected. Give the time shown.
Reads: {"hour": 5, "minute": 25}
